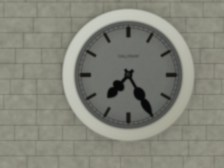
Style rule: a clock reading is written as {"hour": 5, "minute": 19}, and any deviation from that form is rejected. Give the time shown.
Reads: {"hour": 7, "minute": 25}
